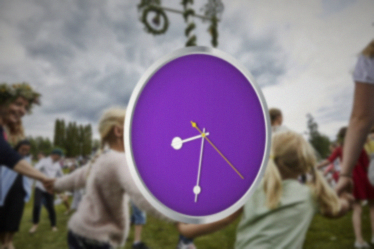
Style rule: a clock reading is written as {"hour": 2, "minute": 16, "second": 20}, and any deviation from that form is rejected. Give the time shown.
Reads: {"hour": 8, "minute": 31, "second": 22}
